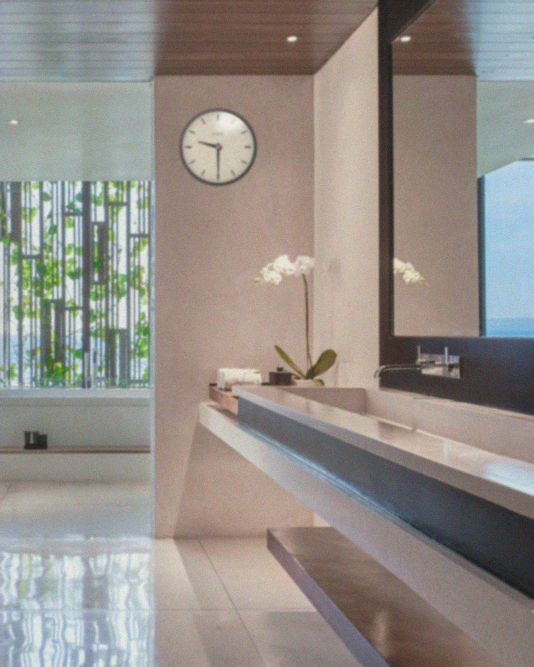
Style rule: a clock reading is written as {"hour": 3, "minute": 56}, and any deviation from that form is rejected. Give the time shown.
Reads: {"hour": 9, "minute": 30}
